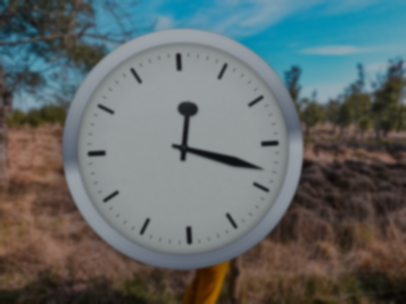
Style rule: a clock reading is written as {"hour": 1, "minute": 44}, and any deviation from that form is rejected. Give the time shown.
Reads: {"hour": 12, "minute": 18}
